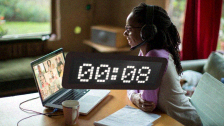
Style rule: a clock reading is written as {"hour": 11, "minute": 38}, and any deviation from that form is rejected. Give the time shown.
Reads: {"hour": 0, "minute": 8}
